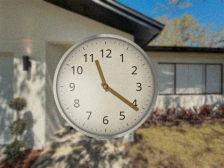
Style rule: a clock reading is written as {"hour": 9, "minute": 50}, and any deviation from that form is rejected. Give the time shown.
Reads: {"hour": 11, "minute": 21}
